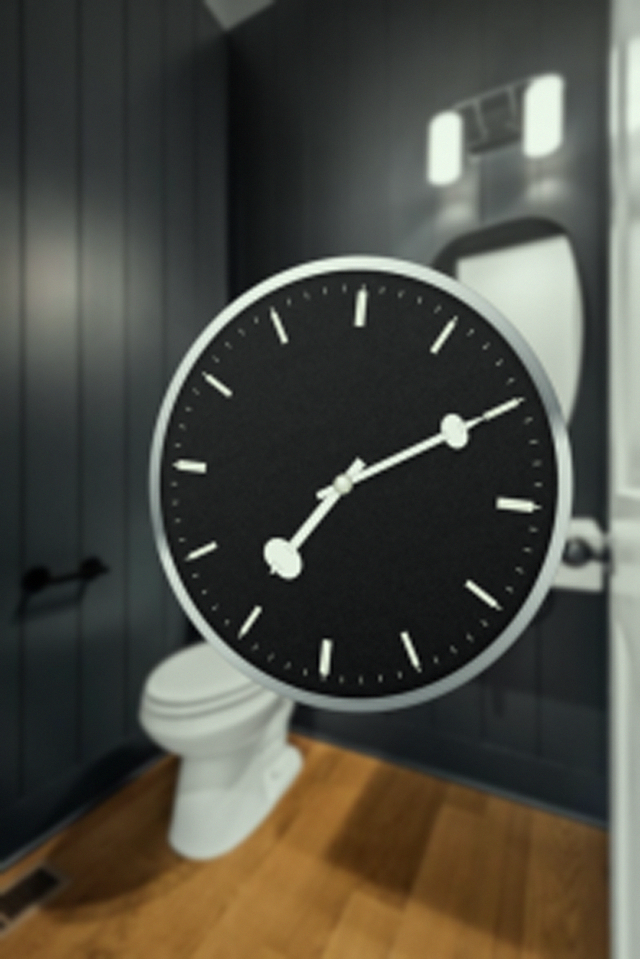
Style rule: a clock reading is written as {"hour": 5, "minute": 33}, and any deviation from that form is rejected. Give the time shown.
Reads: {"hour": 7, "minute": 10}
